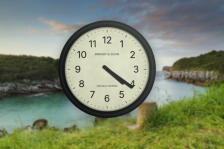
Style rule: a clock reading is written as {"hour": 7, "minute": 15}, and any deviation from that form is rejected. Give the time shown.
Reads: {"hour": 4, "minute": 21}
